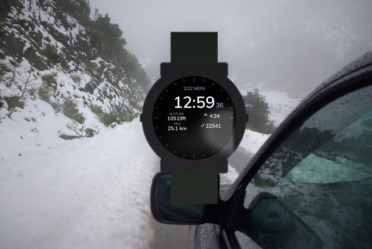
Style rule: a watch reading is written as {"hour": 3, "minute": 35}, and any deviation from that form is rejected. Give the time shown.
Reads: {"hour": 12, "minute": 59}
